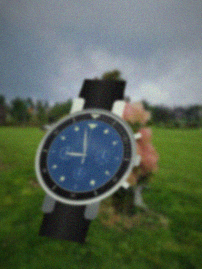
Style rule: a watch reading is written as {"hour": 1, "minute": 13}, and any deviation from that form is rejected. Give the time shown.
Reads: {"hour": 8, "minute": 58}
